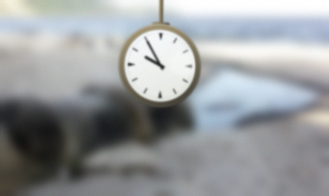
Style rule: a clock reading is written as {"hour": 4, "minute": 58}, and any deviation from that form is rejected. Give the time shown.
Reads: {"hour": 9, "minute": 55}
